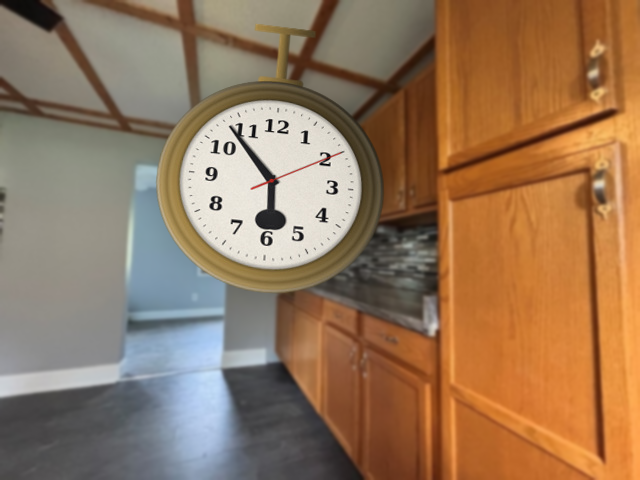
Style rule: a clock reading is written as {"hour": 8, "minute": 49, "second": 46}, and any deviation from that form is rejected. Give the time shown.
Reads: {"hour": 5, "minute": 53, "second": 10}
